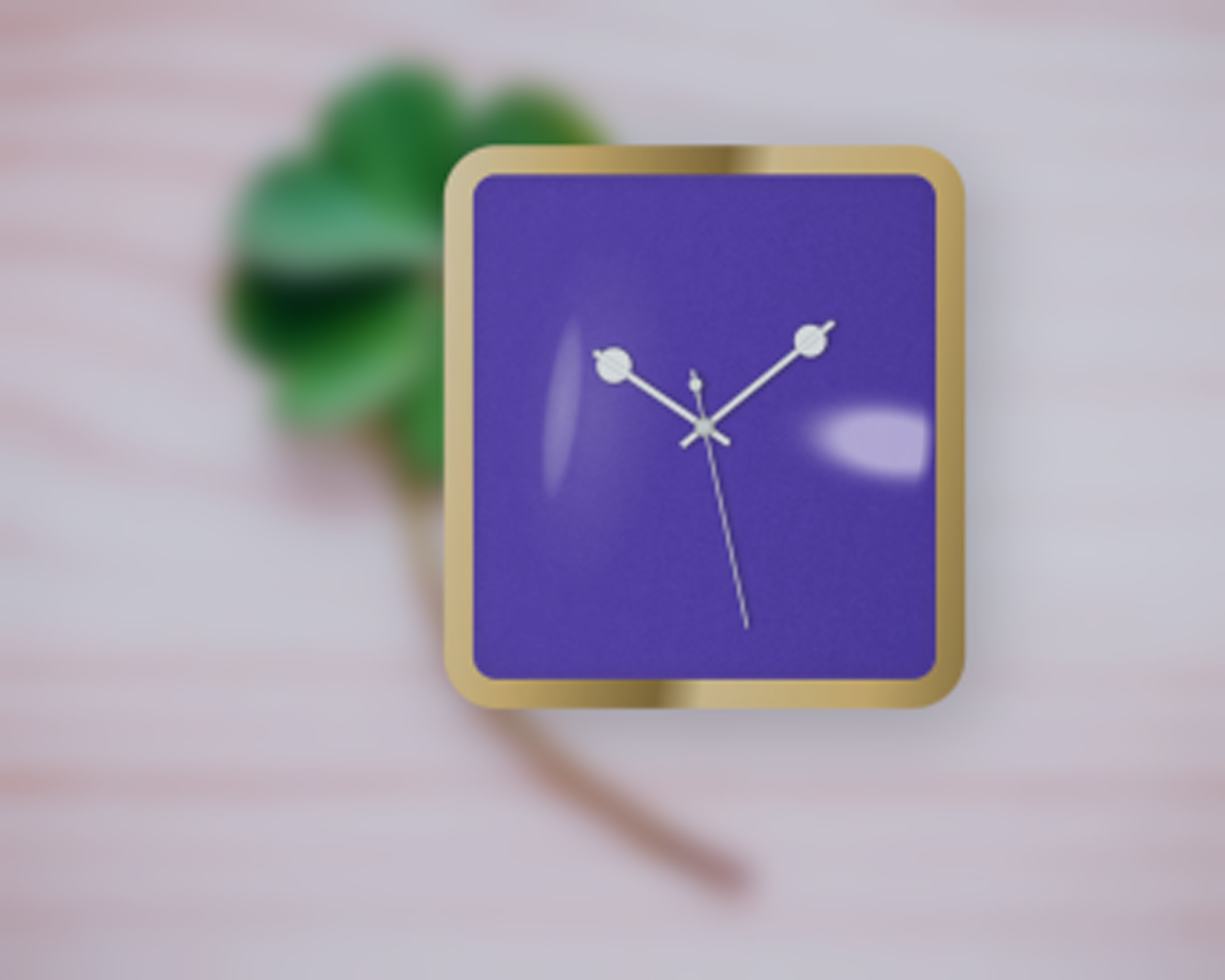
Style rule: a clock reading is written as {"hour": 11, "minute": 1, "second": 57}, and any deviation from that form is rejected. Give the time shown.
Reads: {"hour": 10, "minute": 8, "second": 28}
